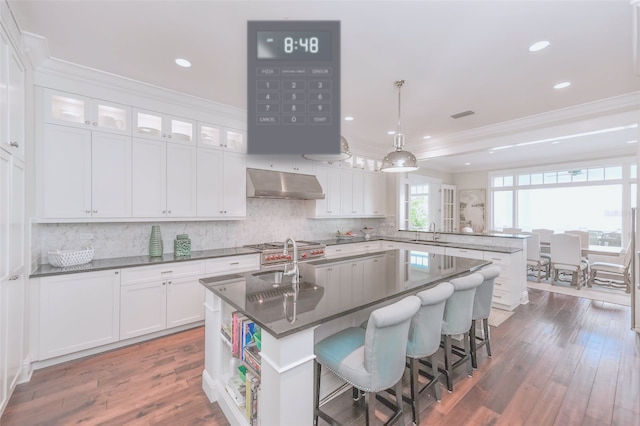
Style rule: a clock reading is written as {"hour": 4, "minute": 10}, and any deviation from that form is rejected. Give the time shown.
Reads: {"hour": 8, "minute": 48}
